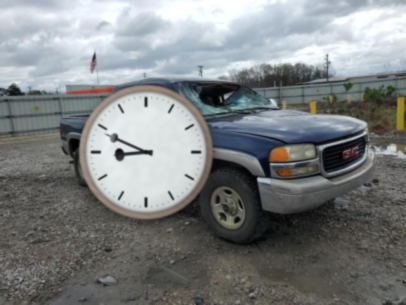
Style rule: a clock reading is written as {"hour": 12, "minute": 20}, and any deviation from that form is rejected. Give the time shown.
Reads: {"hour": 8, "minute": 49}
